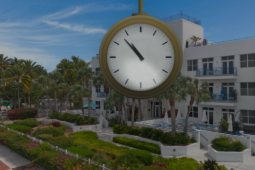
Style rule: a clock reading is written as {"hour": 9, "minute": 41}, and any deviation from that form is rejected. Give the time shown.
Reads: {"hour": 10, "minute": 53}
